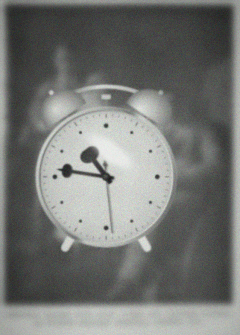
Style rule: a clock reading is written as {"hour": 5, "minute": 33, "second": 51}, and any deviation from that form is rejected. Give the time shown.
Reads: {"hour": 10, "minute": 46, "second": 29}
